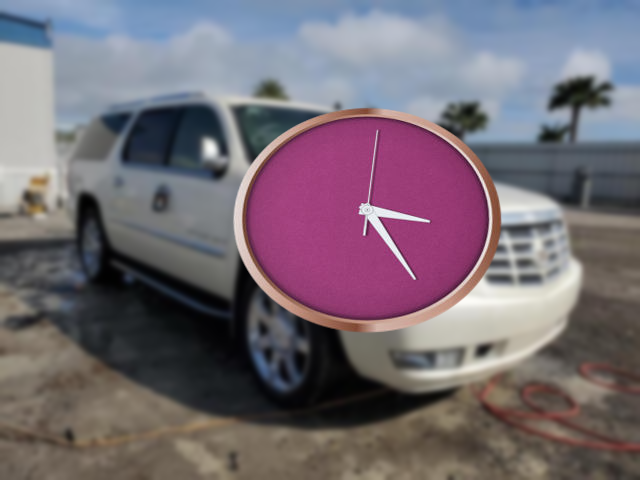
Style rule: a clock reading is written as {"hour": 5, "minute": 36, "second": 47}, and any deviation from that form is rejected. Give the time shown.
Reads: {"hour": 3, "minute": 25, "second": 1}
